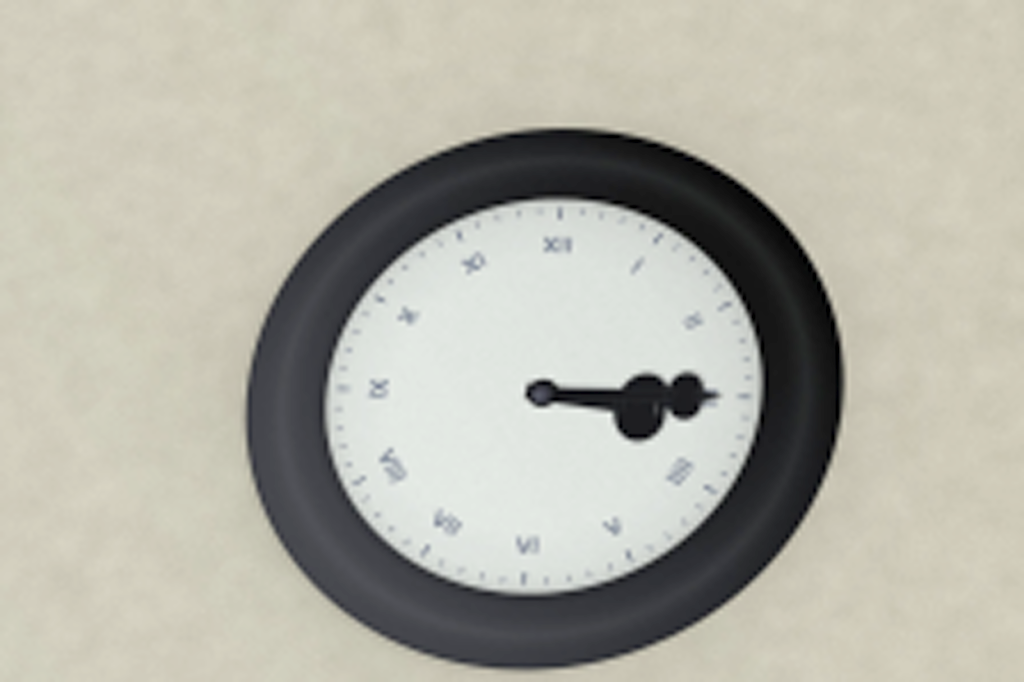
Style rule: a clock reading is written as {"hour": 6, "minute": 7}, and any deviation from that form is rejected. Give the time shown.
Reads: {"hour": 3, "minute": 15}
